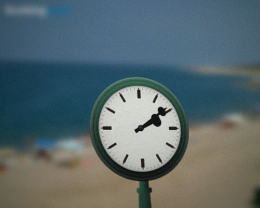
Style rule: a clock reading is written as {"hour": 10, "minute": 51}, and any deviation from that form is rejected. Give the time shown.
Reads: {"hour": 2, "minute": 9}
